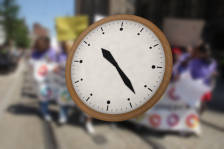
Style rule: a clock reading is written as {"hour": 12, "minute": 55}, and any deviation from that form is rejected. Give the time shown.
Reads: {"hour": 10, "minute": 23}
